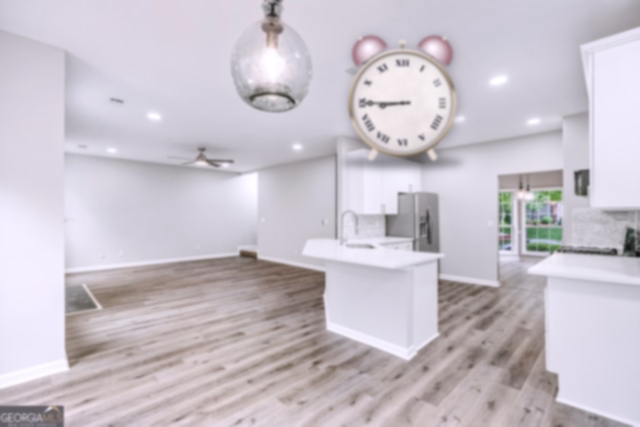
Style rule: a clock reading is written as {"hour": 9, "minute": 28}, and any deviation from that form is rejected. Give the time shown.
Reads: {"hour": 8, "minute": 45}
